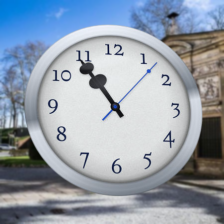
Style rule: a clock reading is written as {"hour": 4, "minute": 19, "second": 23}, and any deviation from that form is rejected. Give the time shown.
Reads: {"hour": 10, "minute": 54, "second": 7}
